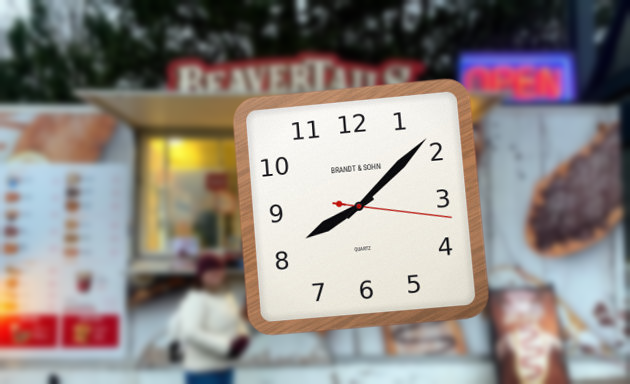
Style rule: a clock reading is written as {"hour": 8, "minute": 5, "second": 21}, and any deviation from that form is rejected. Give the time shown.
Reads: {"hour": 8, "minute": 8, "second": 17}
